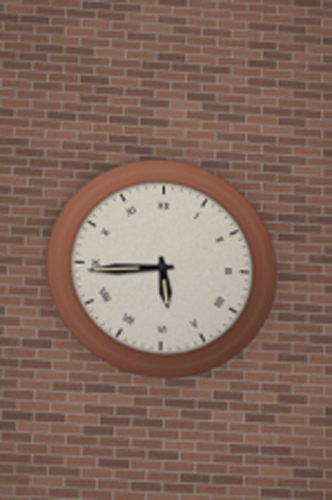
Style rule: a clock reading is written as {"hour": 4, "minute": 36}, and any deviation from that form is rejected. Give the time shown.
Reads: {"hour": 5, "minute": 44}
